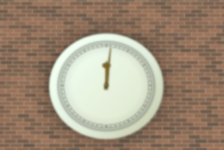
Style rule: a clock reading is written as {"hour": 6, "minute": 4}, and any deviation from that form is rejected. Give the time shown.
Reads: {"hour": 12, "minute": 1}
